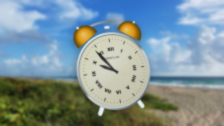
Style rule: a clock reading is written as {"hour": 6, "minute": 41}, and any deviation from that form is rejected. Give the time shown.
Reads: {"hour": 9, "minute": 54}
